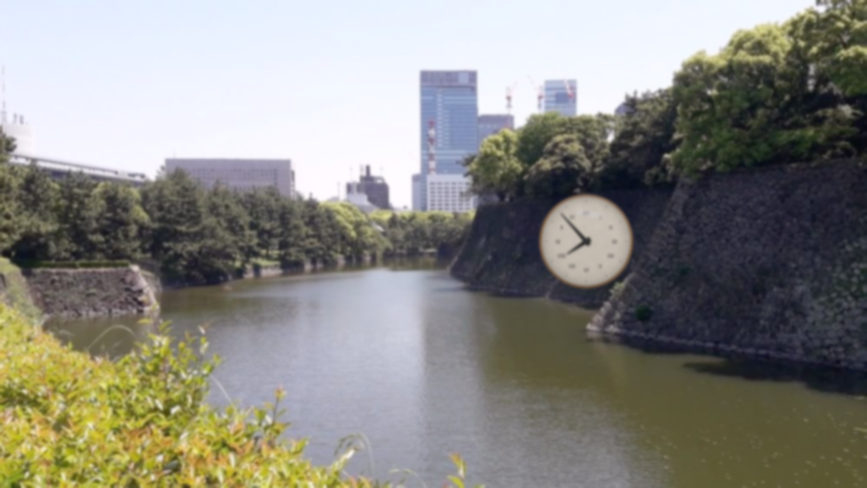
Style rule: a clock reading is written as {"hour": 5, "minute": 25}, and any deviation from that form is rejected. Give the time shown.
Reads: {"hour": 7, "minute": 53}
